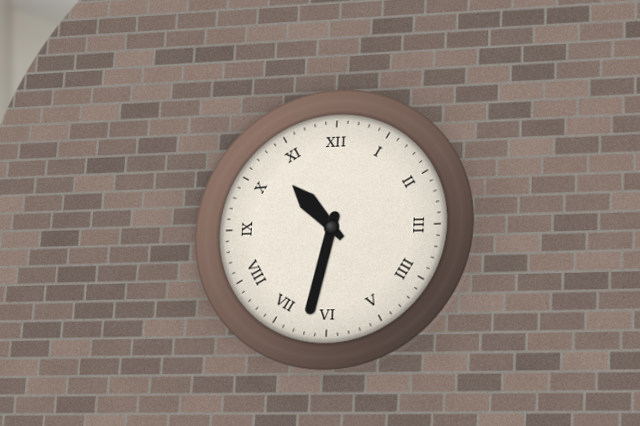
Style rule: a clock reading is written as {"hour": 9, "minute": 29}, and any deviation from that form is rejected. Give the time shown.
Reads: {"hour": 10, "minute": 32}
